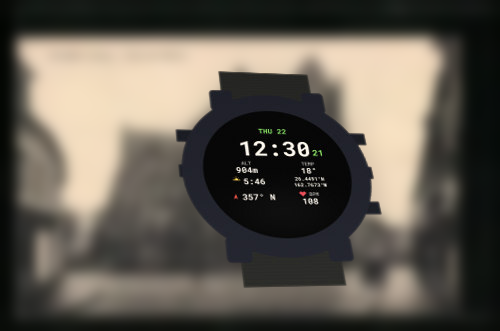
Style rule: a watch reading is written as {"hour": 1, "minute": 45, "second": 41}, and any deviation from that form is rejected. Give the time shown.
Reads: {"hour": 12, "minute": 30, "second": 21}
